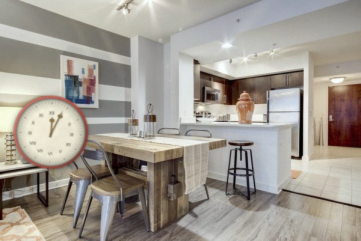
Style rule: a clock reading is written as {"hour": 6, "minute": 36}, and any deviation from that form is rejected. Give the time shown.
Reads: {"hour": 12, "minute": 4}
